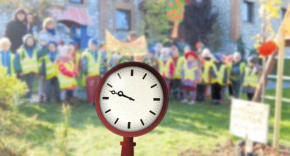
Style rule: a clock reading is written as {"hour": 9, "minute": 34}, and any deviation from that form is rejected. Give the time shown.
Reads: {"hour": 9, "minute": 48}
